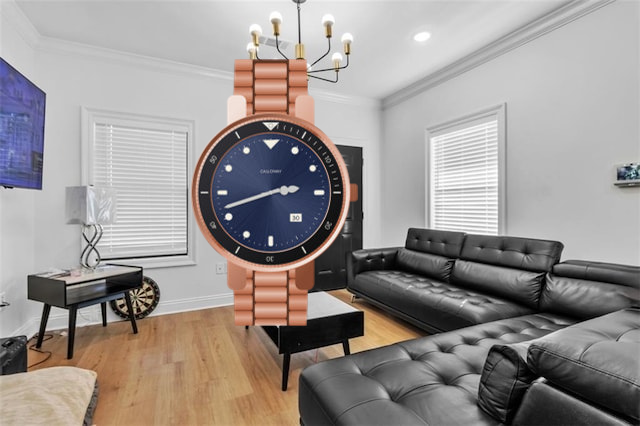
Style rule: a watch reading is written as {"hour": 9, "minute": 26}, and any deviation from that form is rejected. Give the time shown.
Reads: {"hour": 2, "minute": 42}
